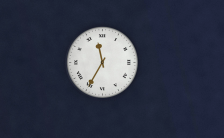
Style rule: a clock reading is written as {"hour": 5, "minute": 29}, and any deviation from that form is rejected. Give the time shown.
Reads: {"hour": 11, "minute": 35}
